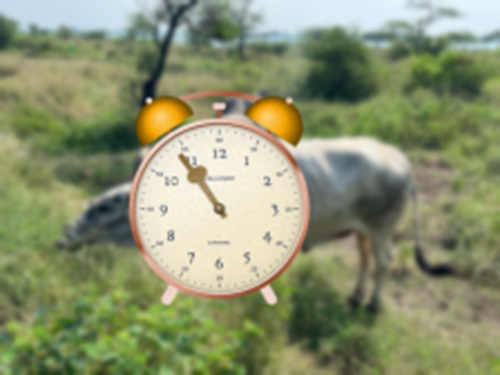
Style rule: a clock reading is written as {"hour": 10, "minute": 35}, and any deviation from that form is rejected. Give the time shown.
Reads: {"hour": 10, "minute": 54}
